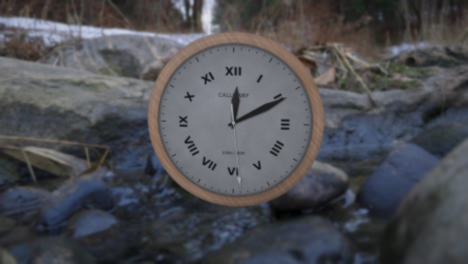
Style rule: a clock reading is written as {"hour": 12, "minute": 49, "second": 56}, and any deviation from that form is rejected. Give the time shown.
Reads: {"hour": 12, "minute": 10, "second": 29}
